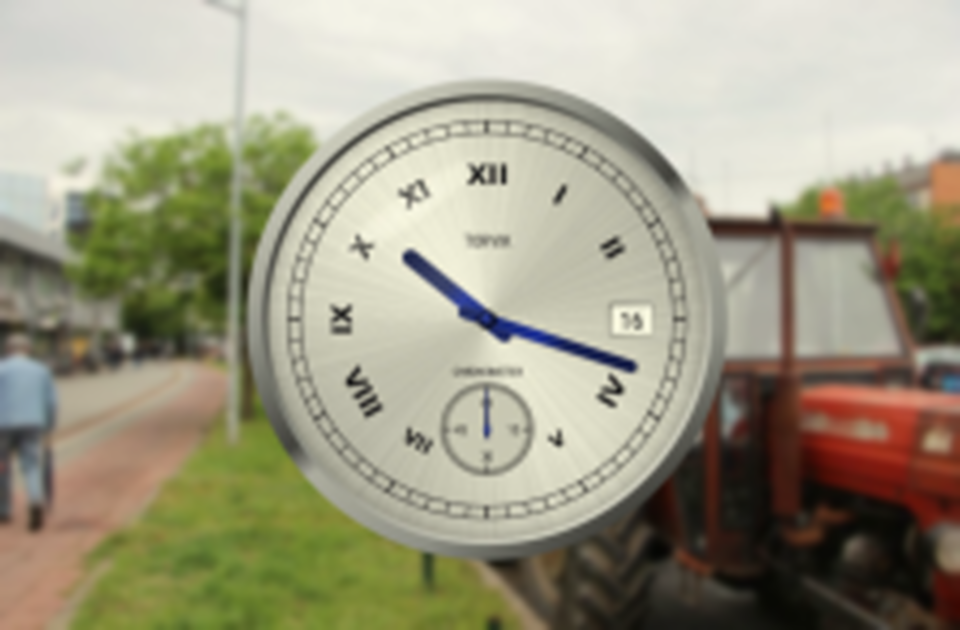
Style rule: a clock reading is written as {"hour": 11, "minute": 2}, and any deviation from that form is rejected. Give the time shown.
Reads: {"hour": 10, "minute": 18}
